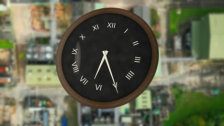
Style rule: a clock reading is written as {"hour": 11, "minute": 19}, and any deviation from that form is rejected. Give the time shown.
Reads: {"hour": 6, "minute": 25}
